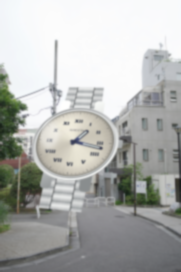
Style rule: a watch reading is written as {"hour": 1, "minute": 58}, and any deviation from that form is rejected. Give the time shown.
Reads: {"hour": 1, "minute": 17}
